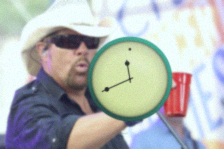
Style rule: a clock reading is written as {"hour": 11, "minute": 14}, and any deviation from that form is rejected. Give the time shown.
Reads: {"hour": 11, "minute": 41}
